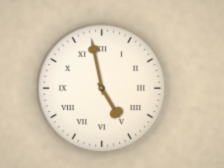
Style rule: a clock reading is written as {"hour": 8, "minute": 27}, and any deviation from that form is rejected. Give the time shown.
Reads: {"hour": 4, "minute": 58}
